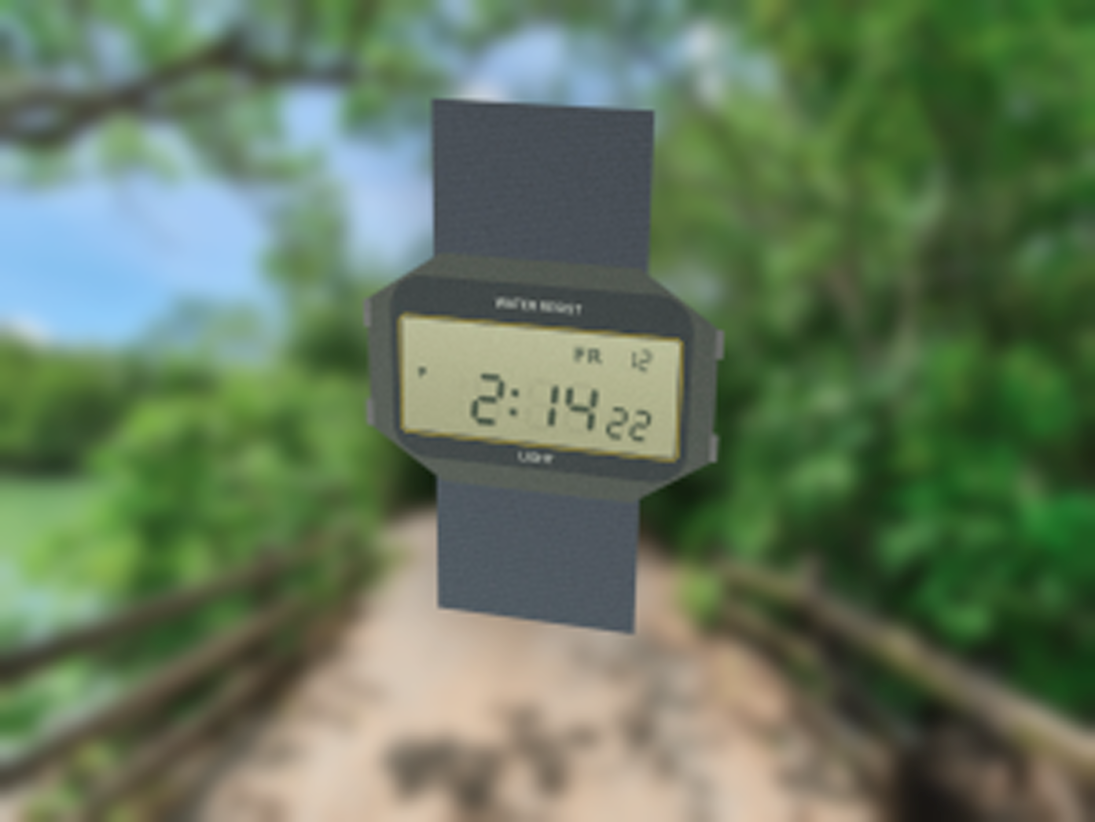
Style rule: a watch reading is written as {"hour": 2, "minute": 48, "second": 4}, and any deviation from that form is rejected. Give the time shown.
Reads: {"hour": 2, "minute": 14, "second": 22}
